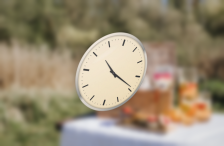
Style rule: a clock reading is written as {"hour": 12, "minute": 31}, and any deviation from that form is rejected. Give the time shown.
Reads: {"hour": 10, "minute": 19}
